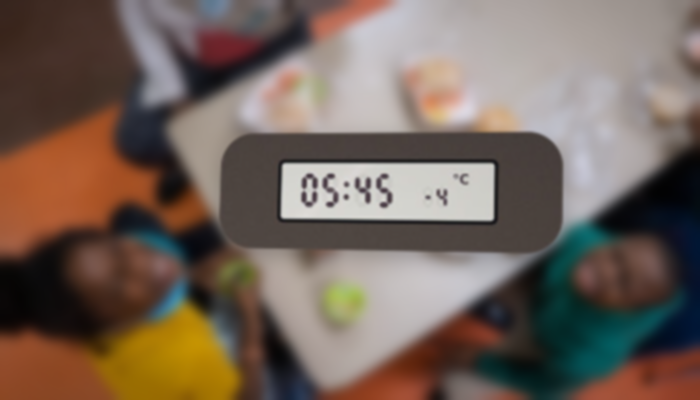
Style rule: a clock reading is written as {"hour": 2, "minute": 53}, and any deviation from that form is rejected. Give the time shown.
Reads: {"hour": 5, "minute": 45}
